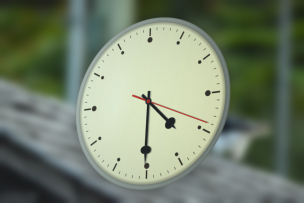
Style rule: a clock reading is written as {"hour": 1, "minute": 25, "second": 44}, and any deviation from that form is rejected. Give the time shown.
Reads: {"hour": 4, "minute": 30, "second": 19}
